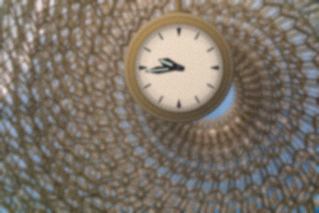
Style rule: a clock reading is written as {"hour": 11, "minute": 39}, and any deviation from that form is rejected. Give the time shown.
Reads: {"hour": 9, "minute": 44}
